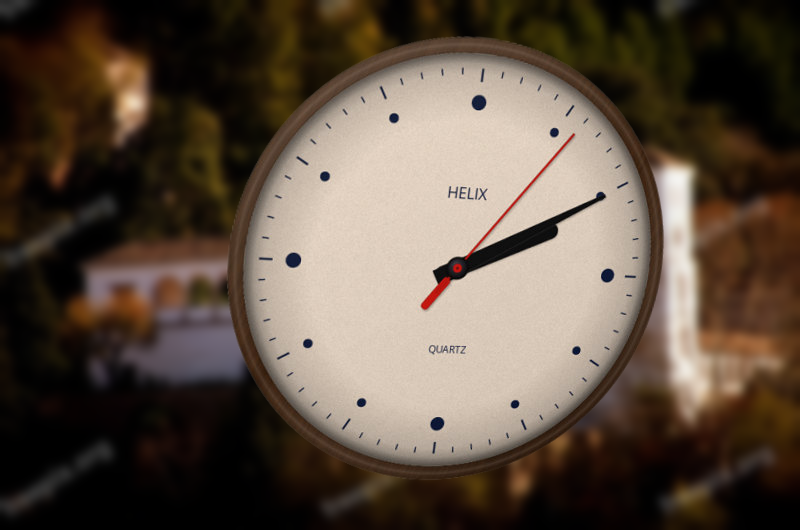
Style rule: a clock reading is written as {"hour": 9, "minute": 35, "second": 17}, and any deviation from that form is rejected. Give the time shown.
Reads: {"hour": 2, "minute": 10, "second": 6}
